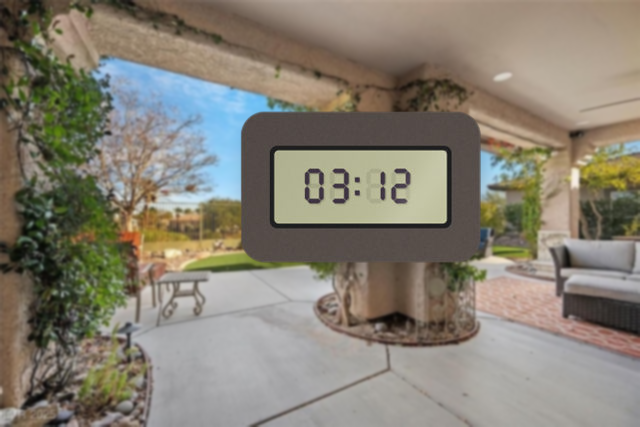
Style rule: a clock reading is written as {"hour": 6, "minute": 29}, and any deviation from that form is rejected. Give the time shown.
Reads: {"hour": 3, "minute": 12}
